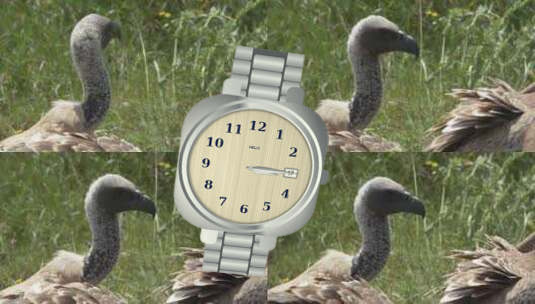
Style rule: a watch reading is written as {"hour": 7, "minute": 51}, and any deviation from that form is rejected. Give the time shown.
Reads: {"hour": 3, "minute": 15}
